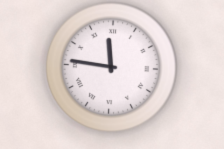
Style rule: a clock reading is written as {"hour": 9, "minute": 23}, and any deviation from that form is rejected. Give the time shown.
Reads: {"hour": 11, "minute": 46}
